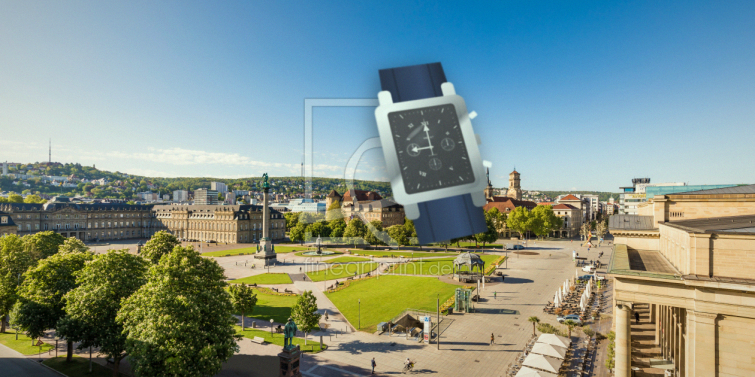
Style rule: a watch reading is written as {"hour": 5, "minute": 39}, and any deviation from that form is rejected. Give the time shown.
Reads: {"hour": 9, "minute": 0}
